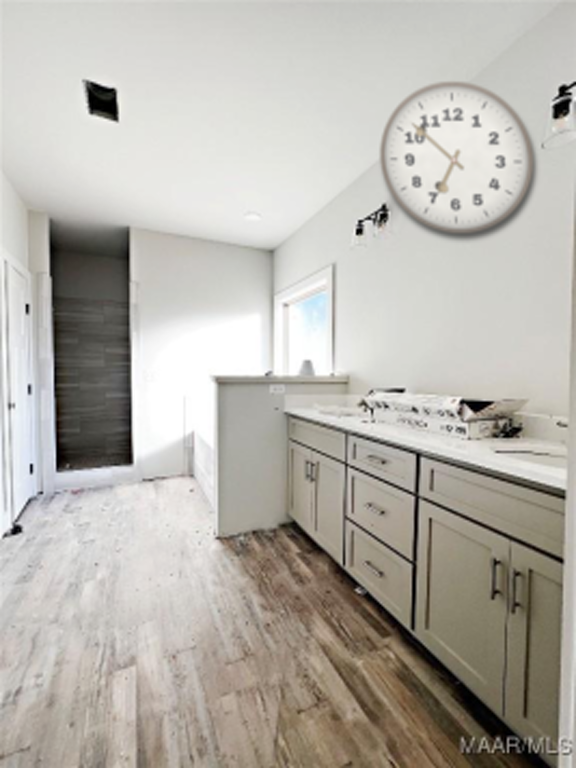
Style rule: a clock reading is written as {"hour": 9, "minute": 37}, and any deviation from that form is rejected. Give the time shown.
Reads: {"hour": 6, "minute": 52}
